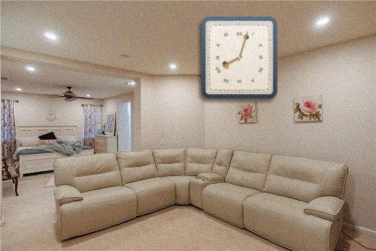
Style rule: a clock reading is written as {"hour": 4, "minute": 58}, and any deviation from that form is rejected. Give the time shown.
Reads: {"hour": 8, "minute": 3}
